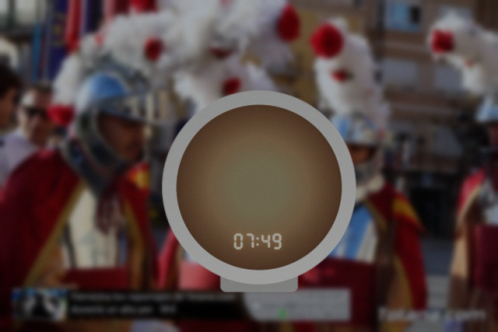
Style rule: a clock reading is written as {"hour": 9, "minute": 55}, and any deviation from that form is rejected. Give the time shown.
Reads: {"hour": 7, "minute": 49}
